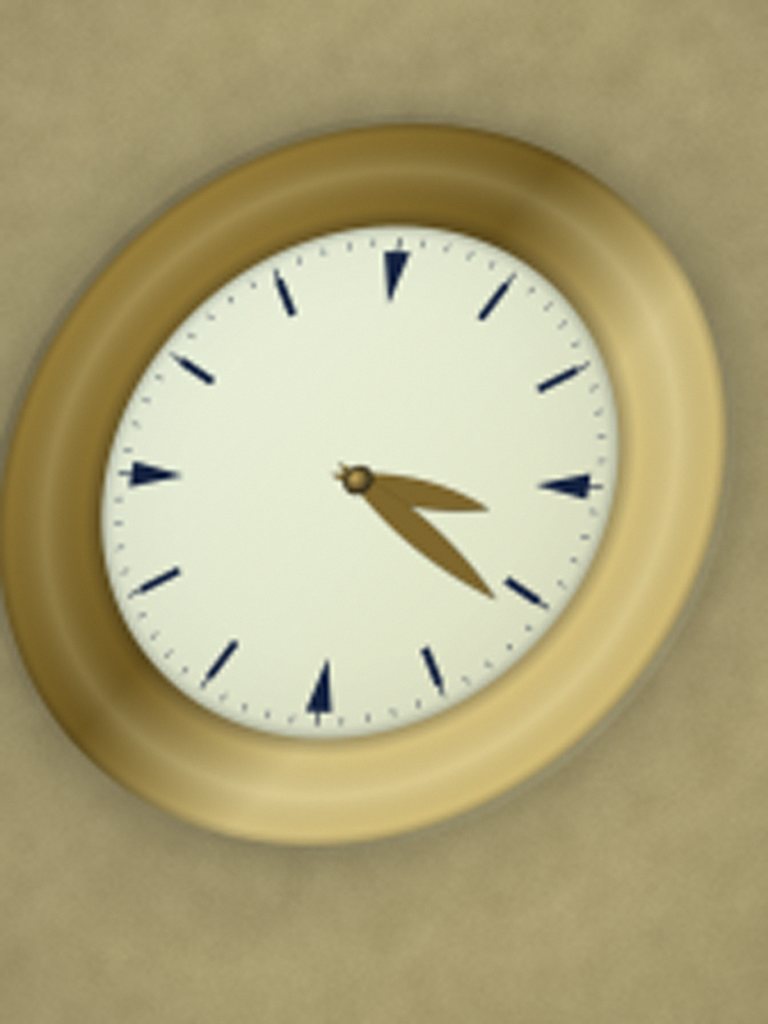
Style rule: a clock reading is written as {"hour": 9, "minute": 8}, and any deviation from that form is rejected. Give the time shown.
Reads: {"hour": 3, "minute": 21}
